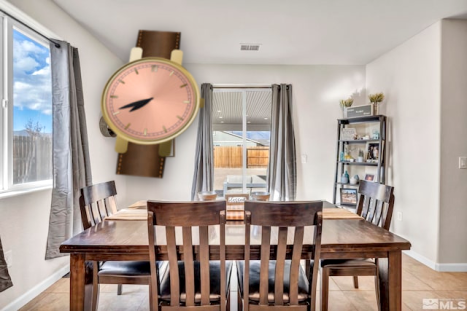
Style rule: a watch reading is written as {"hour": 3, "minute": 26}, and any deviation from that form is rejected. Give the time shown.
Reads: {"hour": 7, "minute": 41}
